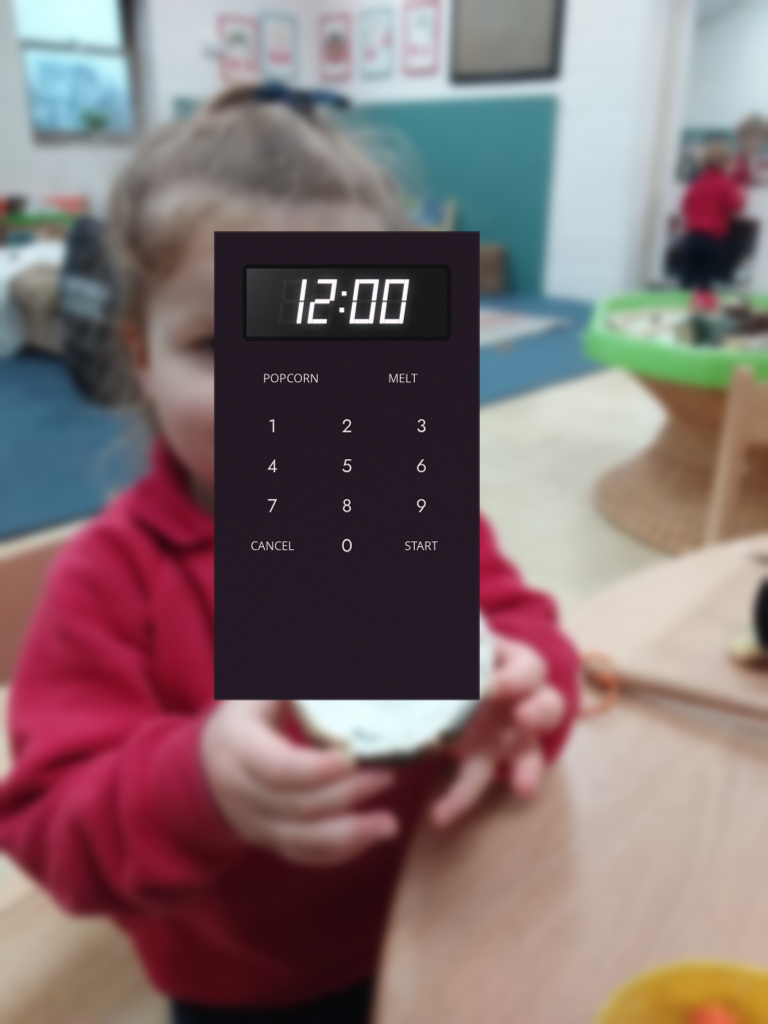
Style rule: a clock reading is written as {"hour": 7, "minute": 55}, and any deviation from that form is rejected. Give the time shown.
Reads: {"hour": 12, "minute": 0}
